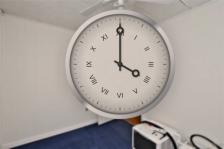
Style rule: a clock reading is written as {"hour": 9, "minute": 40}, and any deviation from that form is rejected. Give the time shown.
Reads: {"hour": 4, "minute": 0}
